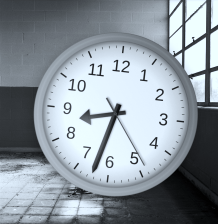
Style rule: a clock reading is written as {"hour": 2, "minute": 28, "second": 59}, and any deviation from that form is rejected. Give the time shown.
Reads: {"hour": 8, "minute": 32, "second": 24}
